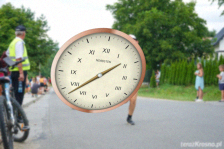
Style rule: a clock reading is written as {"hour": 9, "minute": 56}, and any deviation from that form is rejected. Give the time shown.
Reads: {"hour": 1, "minute": 38}
